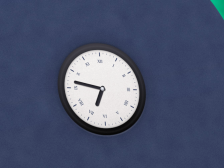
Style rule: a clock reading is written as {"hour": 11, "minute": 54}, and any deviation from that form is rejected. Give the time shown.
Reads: {"hour": 6, "minute": 47}
